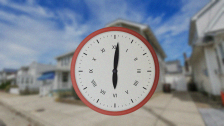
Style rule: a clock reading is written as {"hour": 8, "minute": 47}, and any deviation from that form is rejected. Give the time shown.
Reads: {"hour": 6, "minute": 1}
